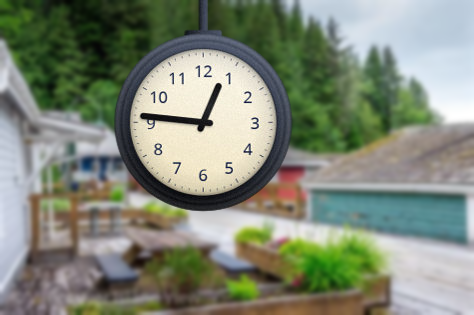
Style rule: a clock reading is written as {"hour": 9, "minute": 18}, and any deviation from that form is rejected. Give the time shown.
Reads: {"hour": 12, "minute": 46}
